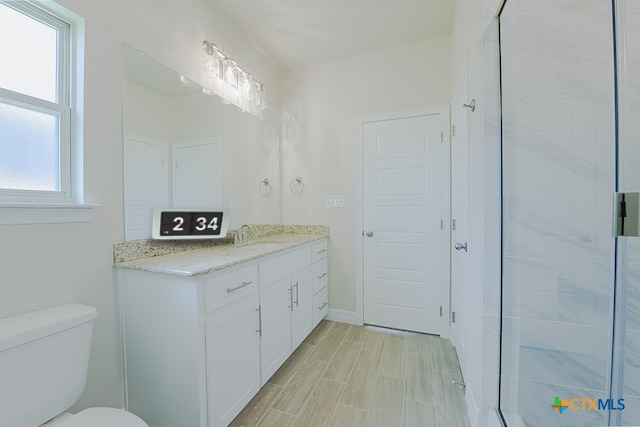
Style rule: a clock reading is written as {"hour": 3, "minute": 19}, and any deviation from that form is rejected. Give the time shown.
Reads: {"hour": 2, "minute": 34}
